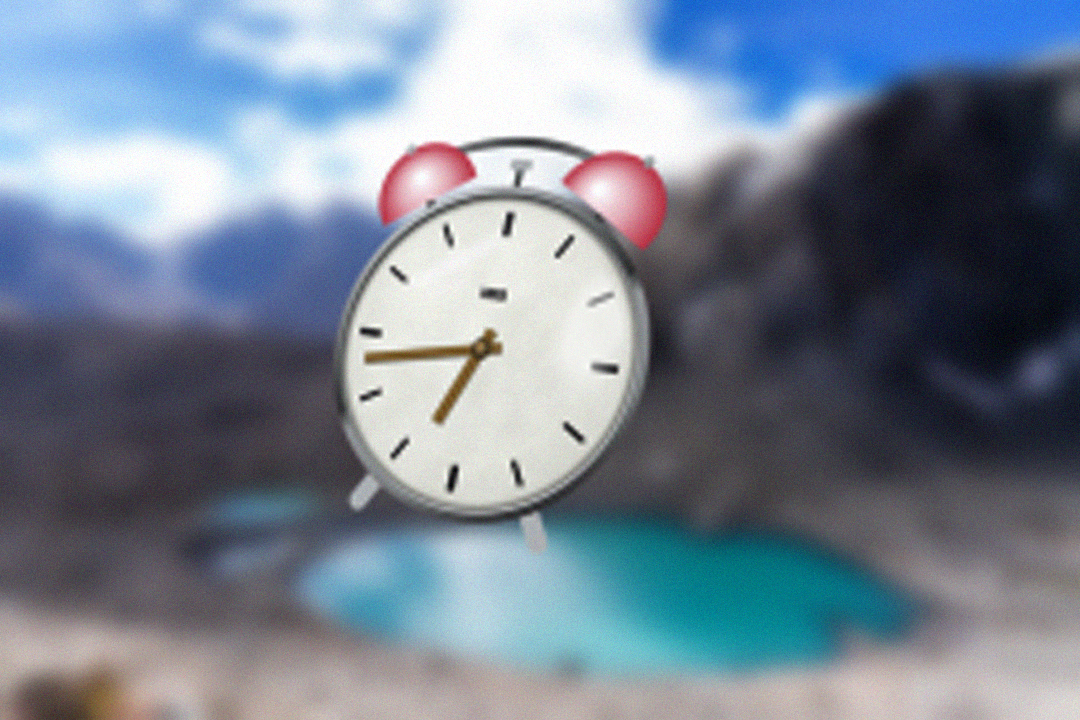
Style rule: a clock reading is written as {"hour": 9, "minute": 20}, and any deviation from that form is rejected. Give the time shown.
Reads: {"hour": 6, "minute": 43}
